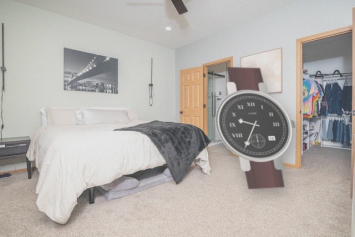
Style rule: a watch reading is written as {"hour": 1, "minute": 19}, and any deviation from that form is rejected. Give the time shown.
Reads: {"hour": 9, "minute": 35}
